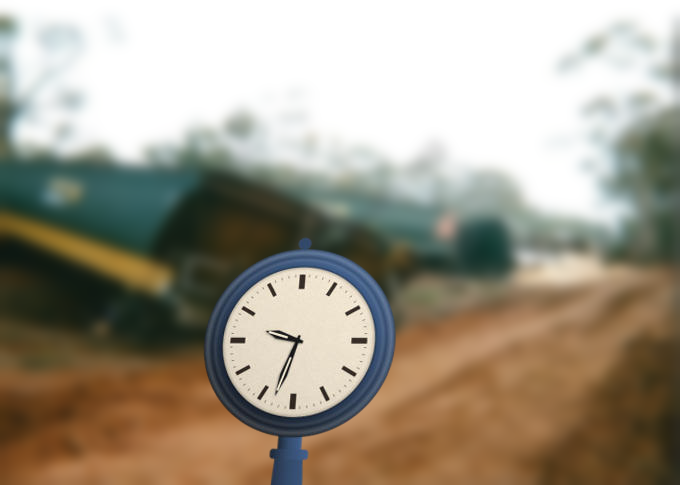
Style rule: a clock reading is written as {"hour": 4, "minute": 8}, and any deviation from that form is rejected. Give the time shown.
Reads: {"hour": 9, "minute": 33}
